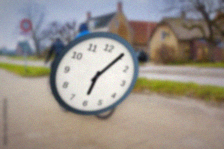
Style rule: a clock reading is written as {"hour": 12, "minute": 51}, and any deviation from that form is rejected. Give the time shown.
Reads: {"hour": 6, "minute": 5}
